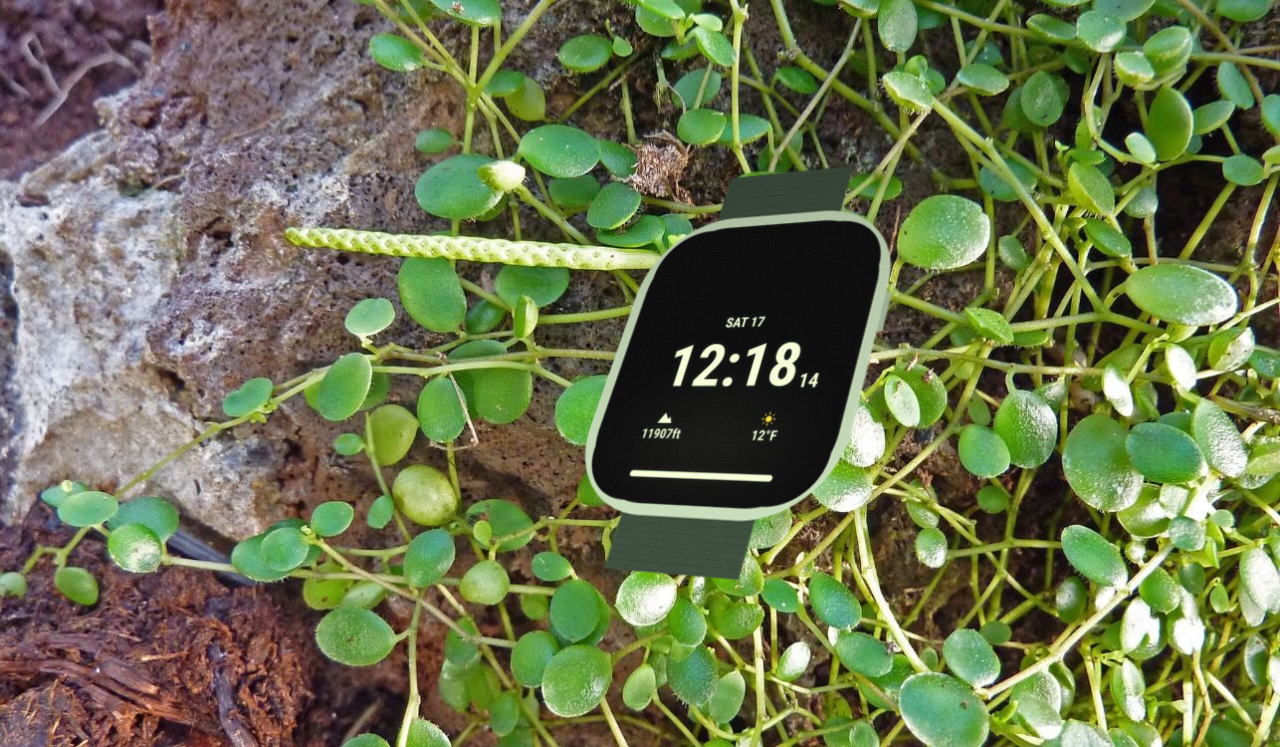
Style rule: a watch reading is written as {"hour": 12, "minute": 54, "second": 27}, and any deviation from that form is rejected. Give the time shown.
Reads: {"hour": 12, "minute": 18, "second": 14}
